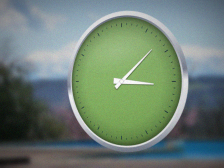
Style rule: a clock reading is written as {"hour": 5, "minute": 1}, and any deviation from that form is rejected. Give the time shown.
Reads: {"hour": 3, "minute": 8}
